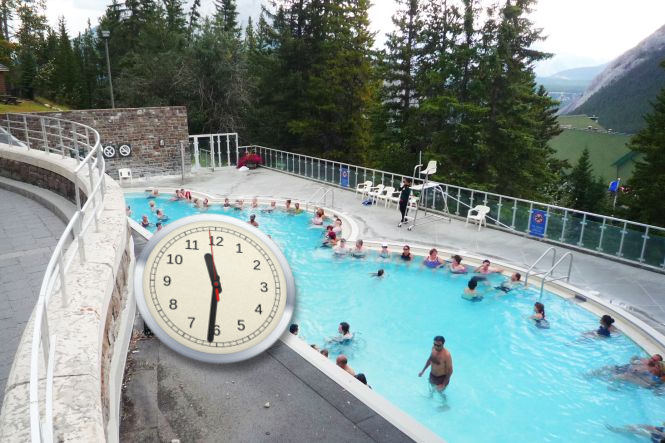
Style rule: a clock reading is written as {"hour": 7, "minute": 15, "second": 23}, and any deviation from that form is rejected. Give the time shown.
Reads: {"hour": 11, "minute": 30, "second": 59}
